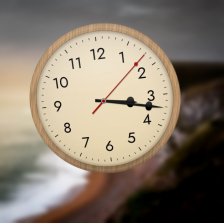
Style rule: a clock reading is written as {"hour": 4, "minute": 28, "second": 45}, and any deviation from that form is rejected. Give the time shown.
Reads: {"hour": 3, "minute": 17, "second": 8}
